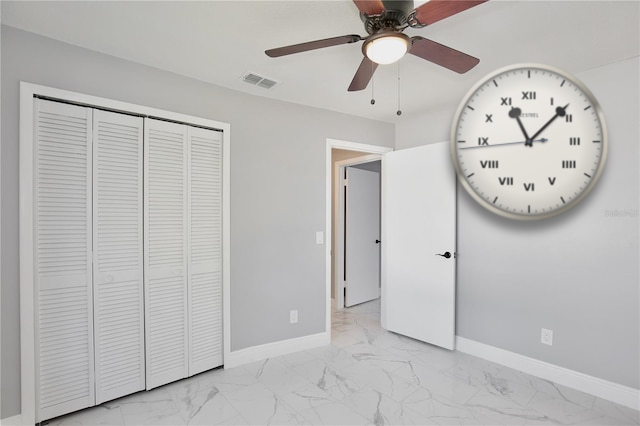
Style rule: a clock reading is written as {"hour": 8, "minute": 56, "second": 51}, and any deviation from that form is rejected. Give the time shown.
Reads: {"hour": 11, "minute": 7, "second": 44}
